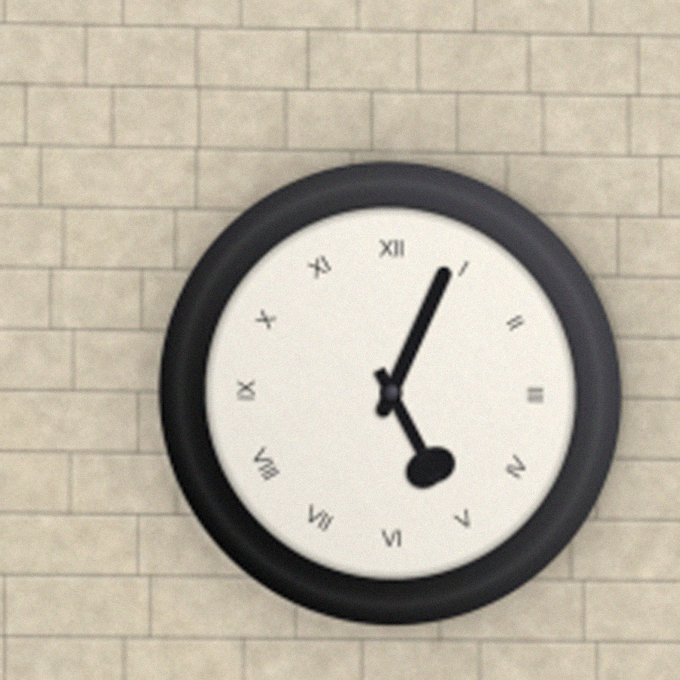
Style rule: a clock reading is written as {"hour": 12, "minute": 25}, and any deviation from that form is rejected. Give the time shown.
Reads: {"hour": 5, "minute": 4}
